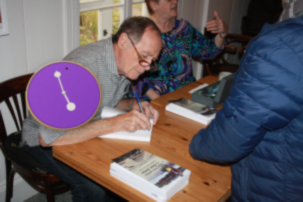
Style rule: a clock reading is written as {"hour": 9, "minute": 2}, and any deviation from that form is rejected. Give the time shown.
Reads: {"hour": 4, "minute": 56}
